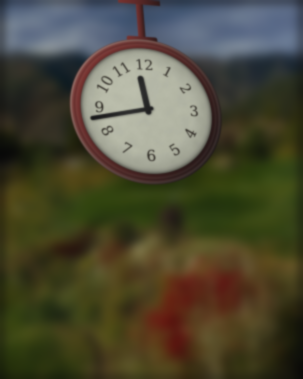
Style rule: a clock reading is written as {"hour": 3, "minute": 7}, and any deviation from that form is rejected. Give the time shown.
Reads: {"hour": 11, "minute": 43}
